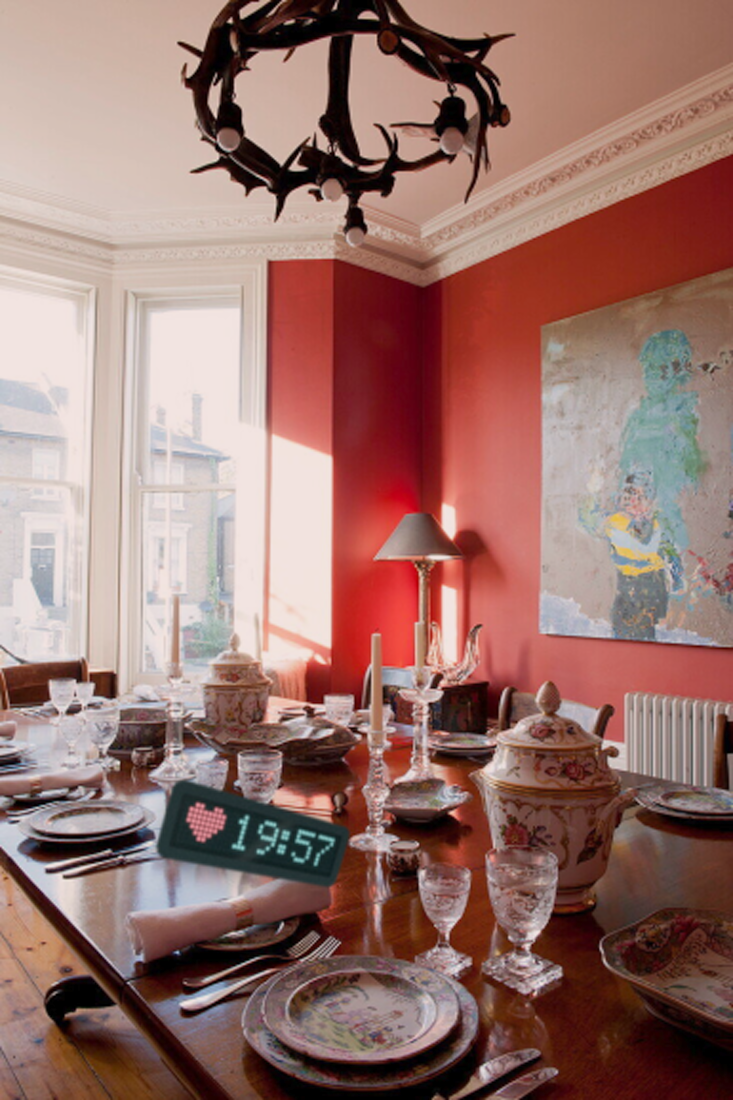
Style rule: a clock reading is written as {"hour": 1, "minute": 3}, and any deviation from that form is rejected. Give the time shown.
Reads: {"hour": 19, "minute": 57}
